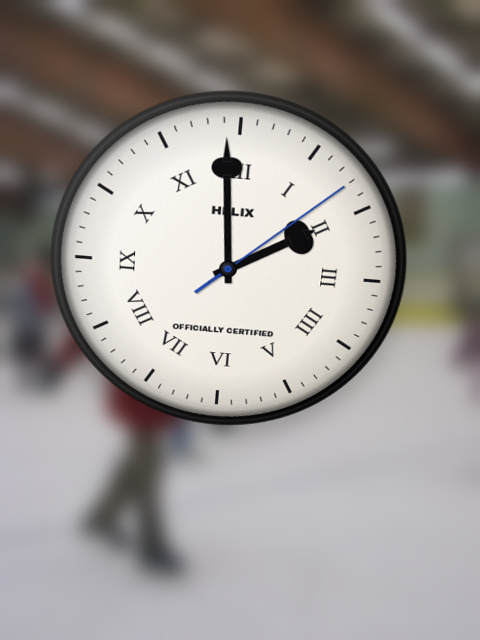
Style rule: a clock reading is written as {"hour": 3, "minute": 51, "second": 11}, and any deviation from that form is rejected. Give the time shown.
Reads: {"hour": 1, "minute": 59, "second": 8}
